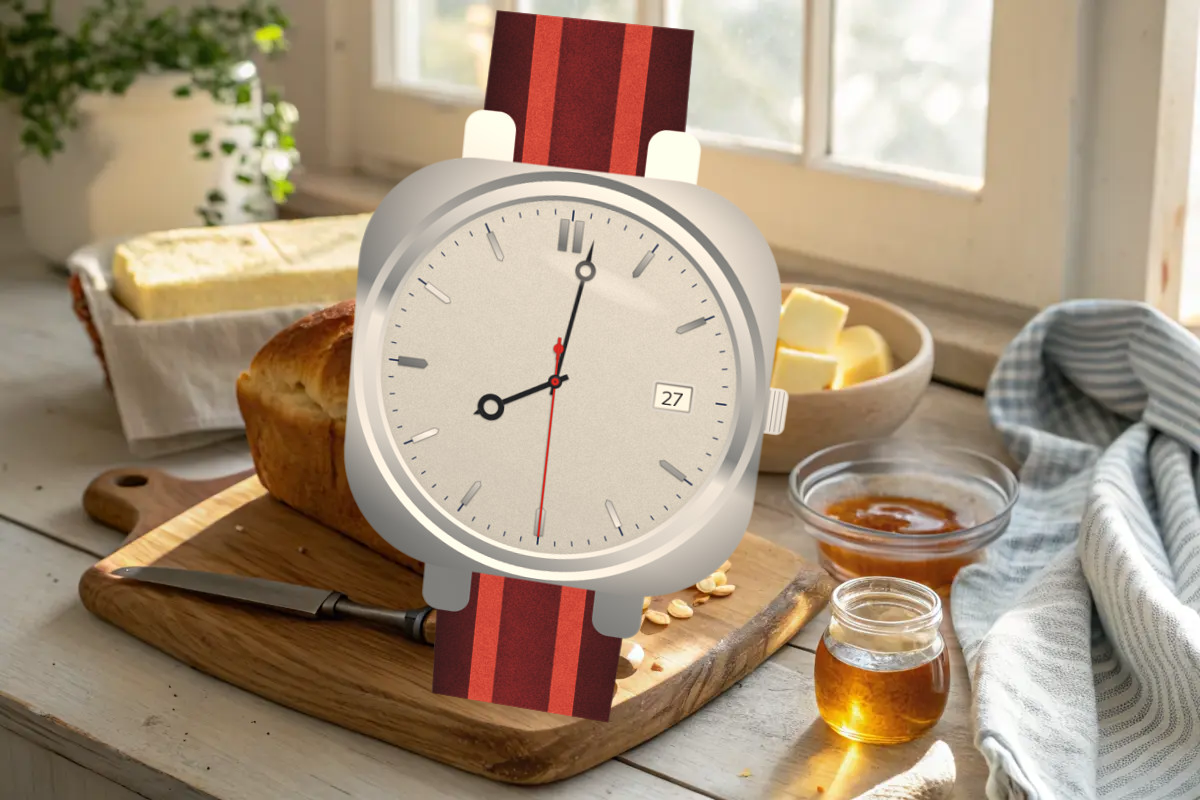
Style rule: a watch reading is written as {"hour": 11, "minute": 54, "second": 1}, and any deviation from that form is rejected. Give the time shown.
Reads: {"hour": 8, "minute": 1, "second": 30}
